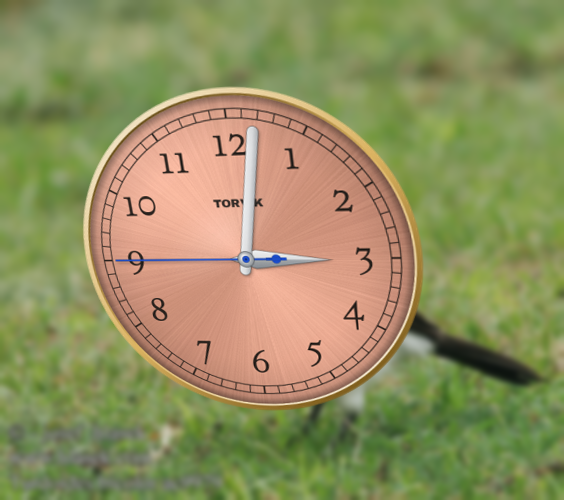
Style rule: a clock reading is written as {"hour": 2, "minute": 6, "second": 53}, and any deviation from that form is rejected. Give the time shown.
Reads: {"hour": 3, "minute": 1, "second": 45}
